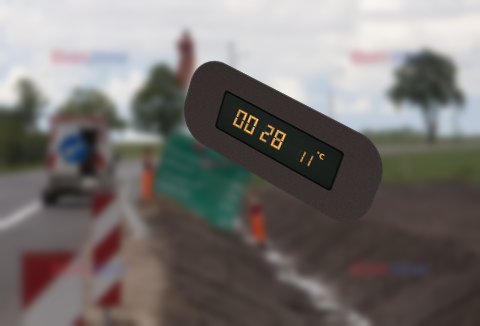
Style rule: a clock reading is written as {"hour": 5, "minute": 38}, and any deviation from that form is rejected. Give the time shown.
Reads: {"hour": 0, "minute": 28}
